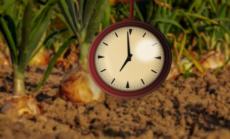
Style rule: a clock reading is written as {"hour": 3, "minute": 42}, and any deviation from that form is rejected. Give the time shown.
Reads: {"hour": 6, "minute": 59}
